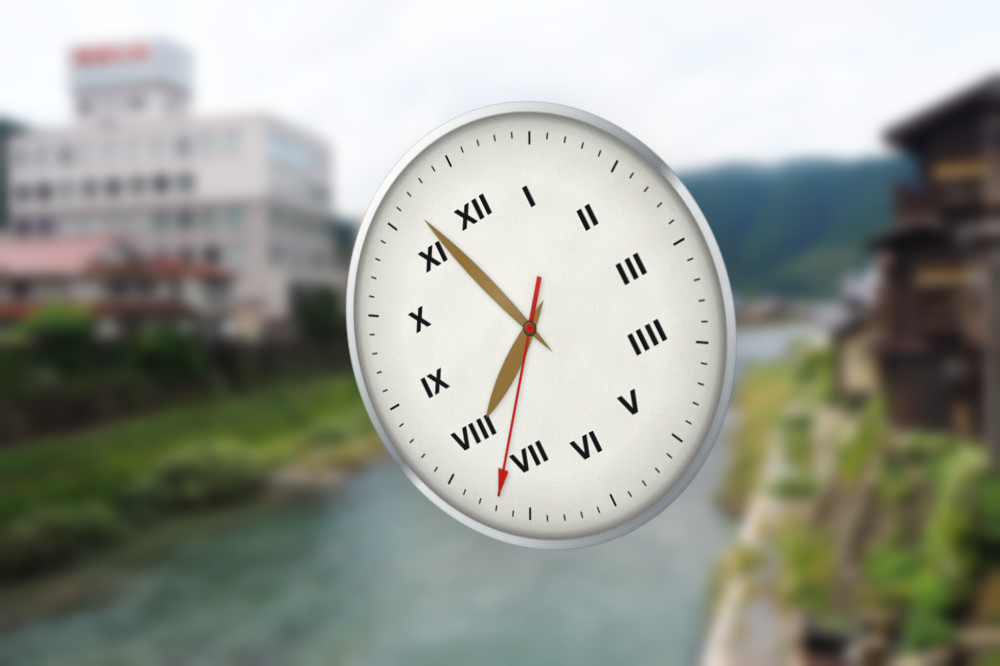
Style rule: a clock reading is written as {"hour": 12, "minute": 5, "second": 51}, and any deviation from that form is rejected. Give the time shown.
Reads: {"hour": 7, "minute": 56, "second": 37}
